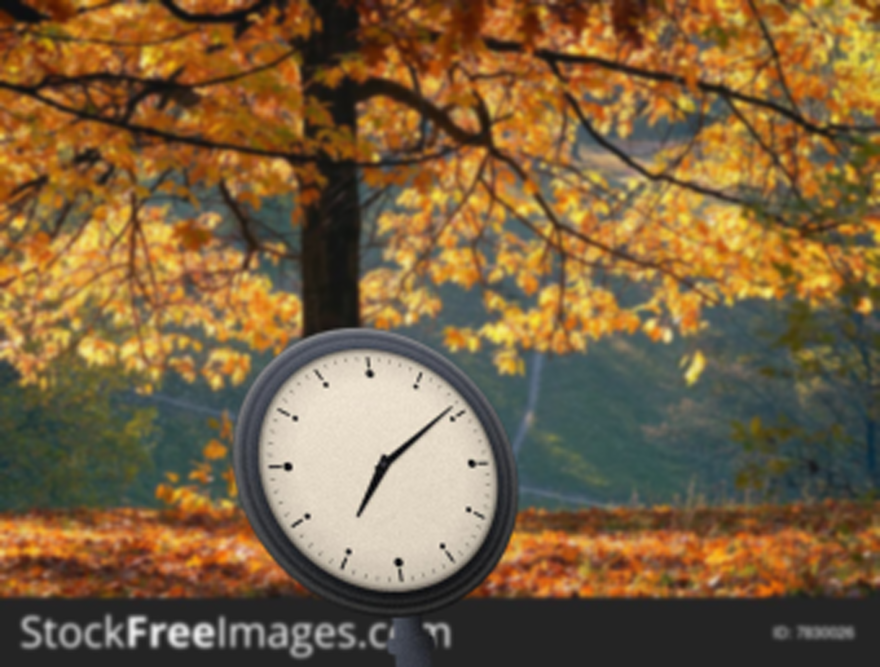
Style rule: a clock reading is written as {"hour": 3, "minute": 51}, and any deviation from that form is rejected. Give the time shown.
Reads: {"hour": 7, "minute": 9}
